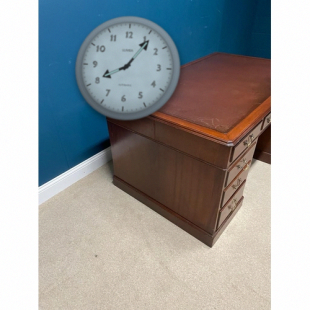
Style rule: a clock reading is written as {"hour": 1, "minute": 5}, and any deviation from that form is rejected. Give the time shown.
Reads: {"hour": 8, "minute": 6}
